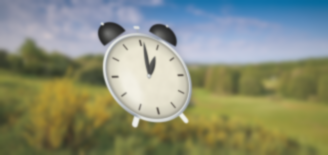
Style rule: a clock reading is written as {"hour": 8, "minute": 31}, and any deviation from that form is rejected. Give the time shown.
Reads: {"hour": 1, "minute": 1}
